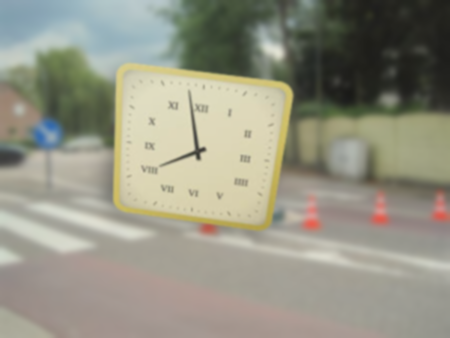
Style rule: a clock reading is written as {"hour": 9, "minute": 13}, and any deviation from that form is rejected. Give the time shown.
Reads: {"hour": 7, "minute": 58}
